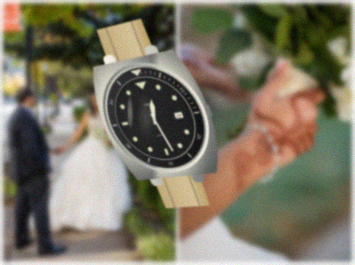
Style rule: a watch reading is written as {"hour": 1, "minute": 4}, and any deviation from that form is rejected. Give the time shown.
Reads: {"hour": 12, "minute": 28}
